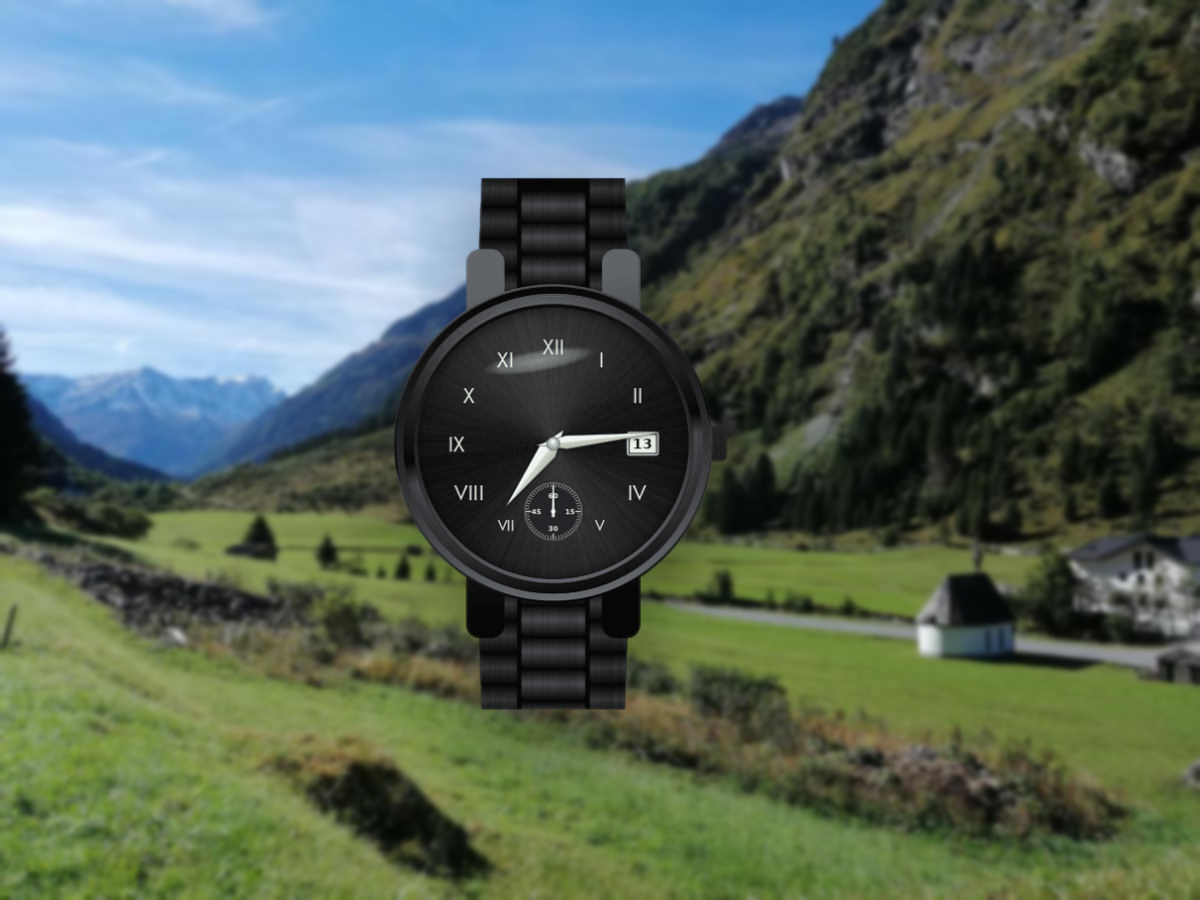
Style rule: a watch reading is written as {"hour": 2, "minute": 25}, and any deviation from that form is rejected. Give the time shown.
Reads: {"hour": 7, "minute": 14}
